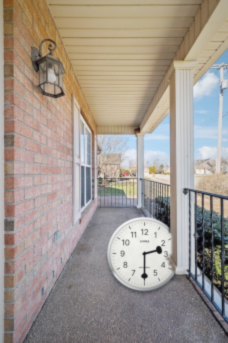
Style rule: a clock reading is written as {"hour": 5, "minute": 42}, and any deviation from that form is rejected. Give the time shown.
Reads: {"hour": 2, "minute": 30}
